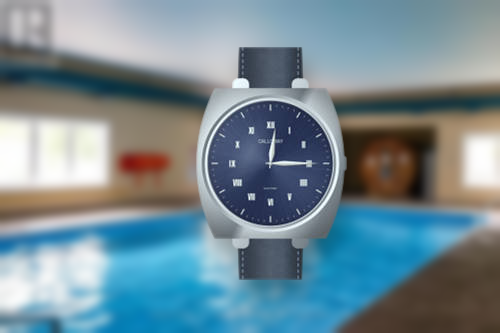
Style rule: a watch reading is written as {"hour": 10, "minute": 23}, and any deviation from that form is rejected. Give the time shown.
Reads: {"hour": 12, "minute": 15}
